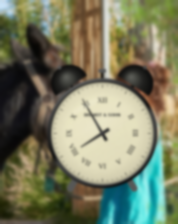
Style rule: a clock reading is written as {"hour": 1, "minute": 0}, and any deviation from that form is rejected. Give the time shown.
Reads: {"hour": 7, "minute": 55}
